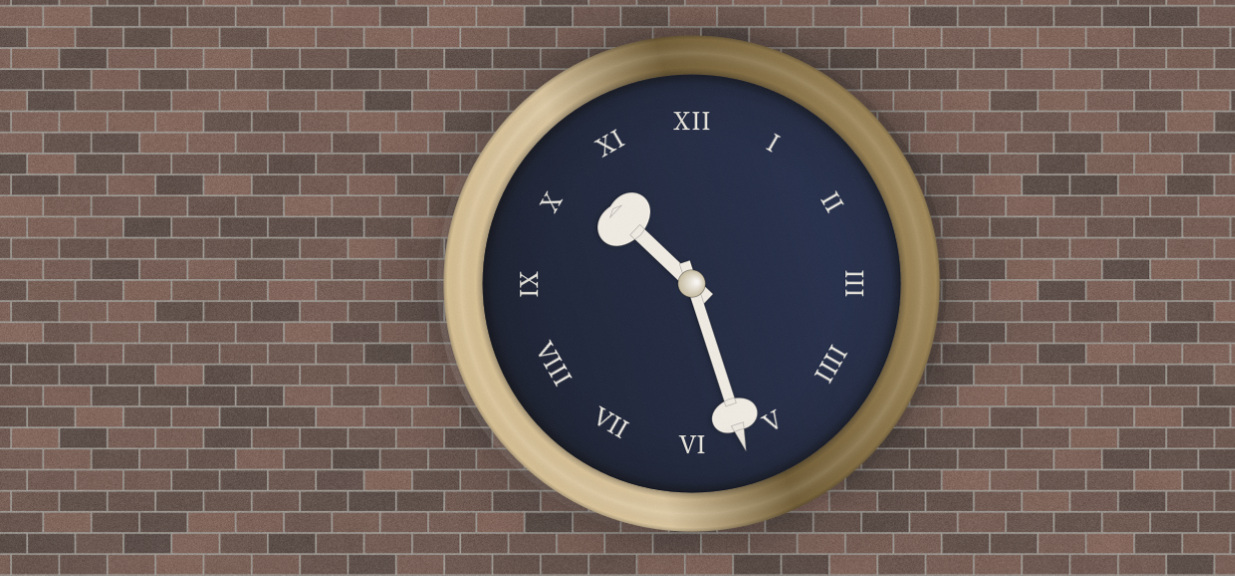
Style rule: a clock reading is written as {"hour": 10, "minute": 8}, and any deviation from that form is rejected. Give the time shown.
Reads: {"hour": 10, "minute": 27}
